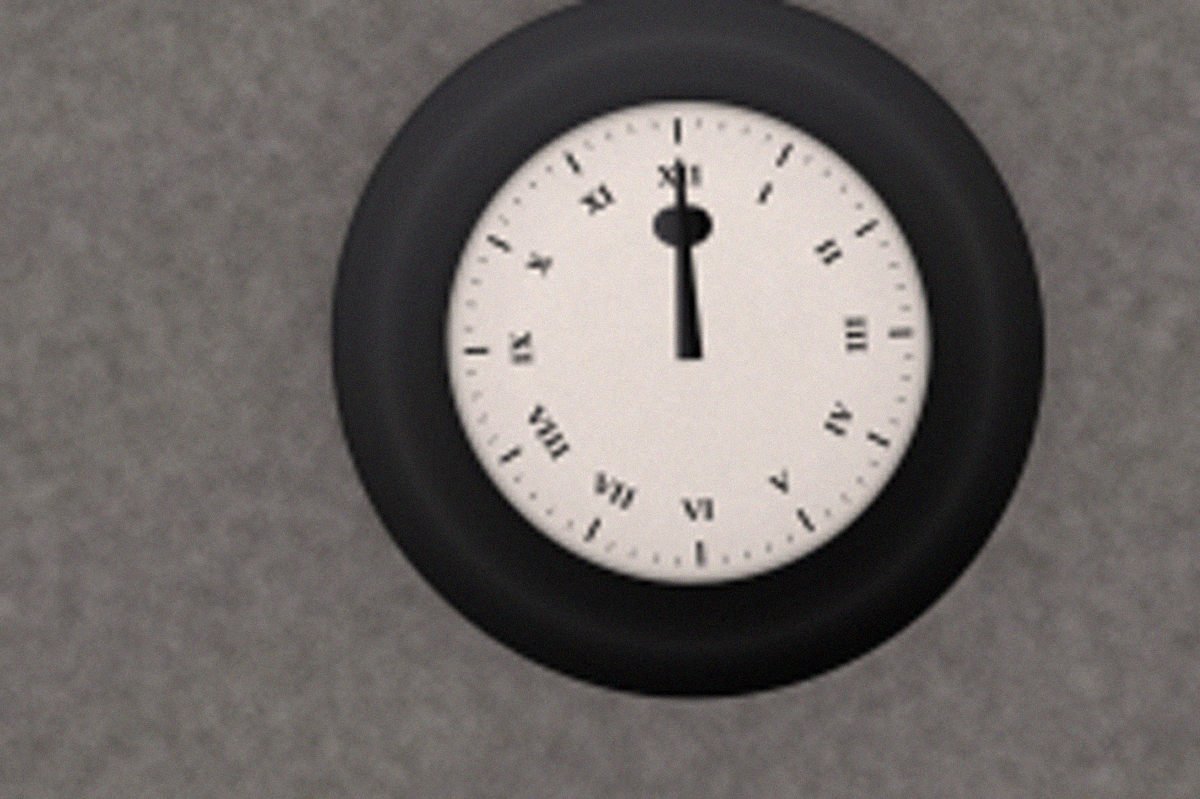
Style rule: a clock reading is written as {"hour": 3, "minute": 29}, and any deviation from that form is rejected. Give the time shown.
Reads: {"hour": 12, "minute": 0}
